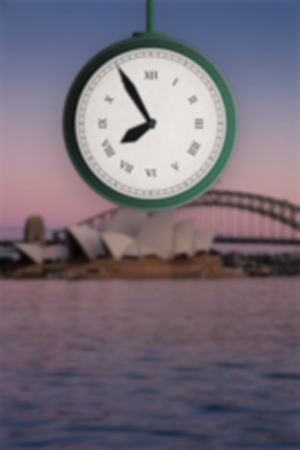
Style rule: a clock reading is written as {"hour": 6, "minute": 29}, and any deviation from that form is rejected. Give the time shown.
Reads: {"hour": 7, "minute": 55}
